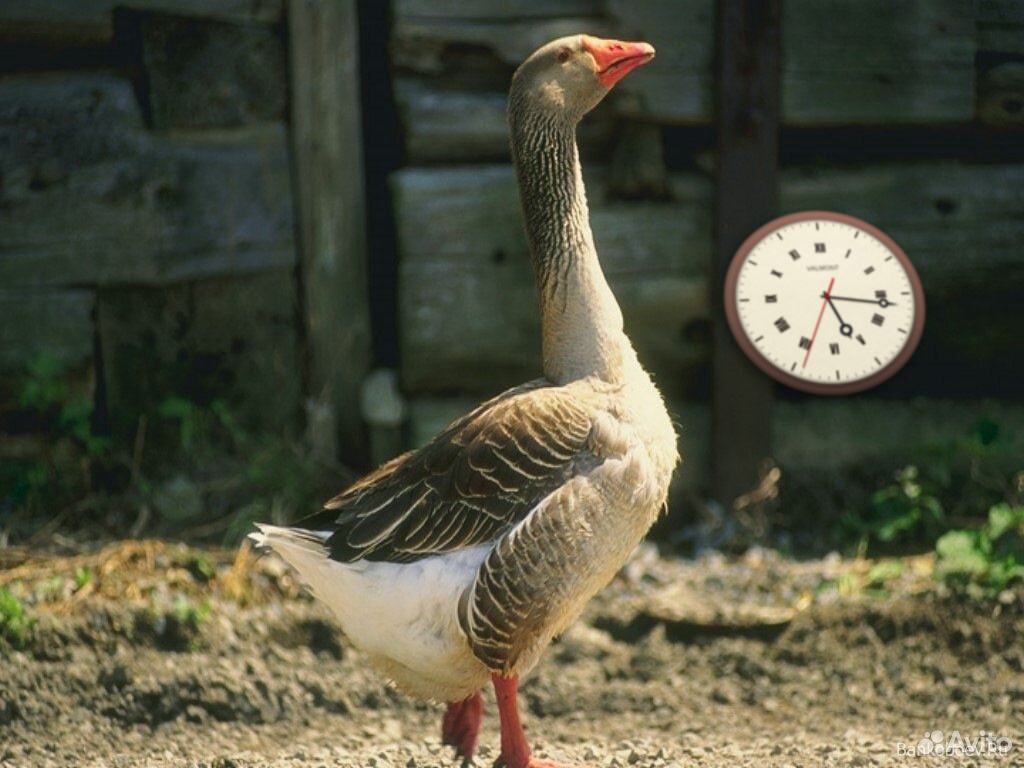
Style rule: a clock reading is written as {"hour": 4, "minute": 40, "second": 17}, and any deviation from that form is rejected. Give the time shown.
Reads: {"hour": 5, "minute": 16, "second": 34}
